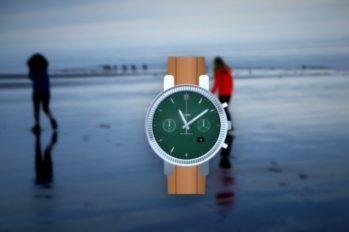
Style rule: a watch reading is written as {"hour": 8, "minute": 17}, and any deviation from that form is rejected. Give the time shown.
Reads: {"hour": 11, "minute": 9}
